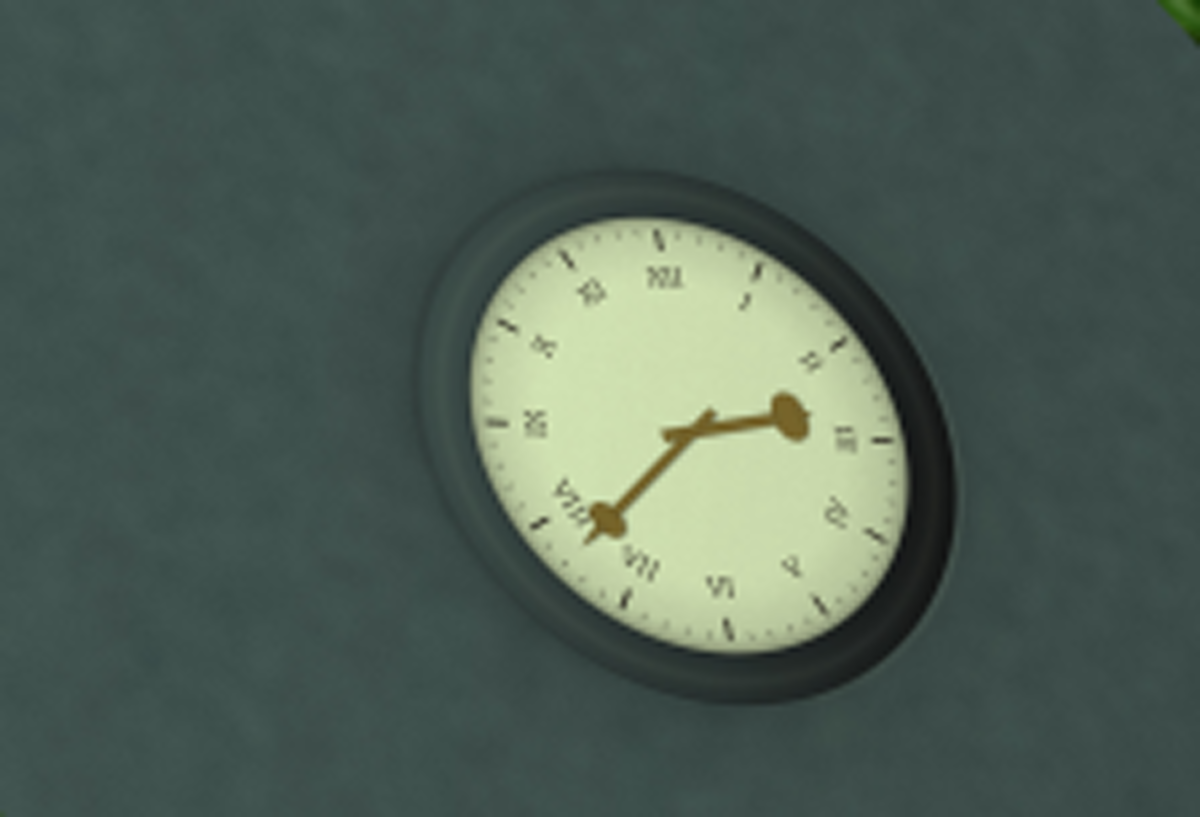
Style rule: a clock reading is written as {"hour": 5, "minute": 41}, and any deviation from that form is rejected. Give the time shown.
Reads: {"hour": 2, "minute": 38}
